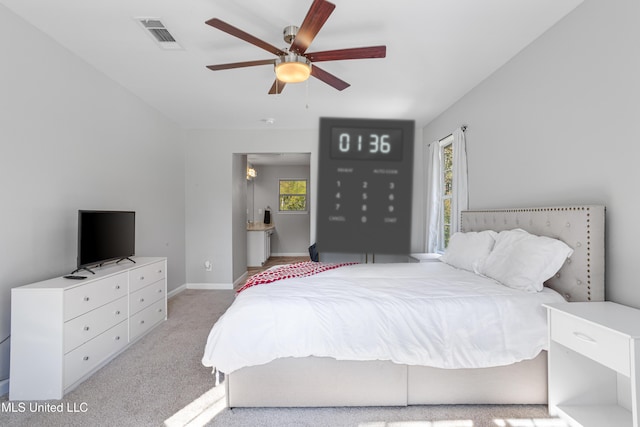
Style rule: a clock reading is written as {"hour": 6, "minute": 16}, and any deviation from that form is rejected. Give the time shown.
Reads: {"hour": 1, "minute": 36}
